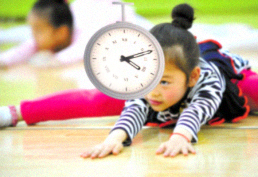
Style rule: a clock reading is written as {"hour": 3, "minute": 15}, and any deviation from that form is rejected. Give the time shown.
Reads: {"hour": 4, "minute": 12}
